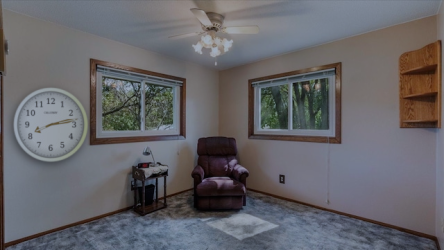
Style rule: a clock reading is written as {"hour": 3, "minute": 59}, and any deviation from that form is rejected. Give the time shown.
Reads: {"hour": 8, "minute": 13}
